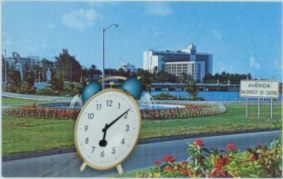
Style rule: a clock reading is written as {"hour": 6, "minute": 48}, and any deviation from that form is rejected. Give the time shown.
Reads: {"hour": 6, "minute": 9}
